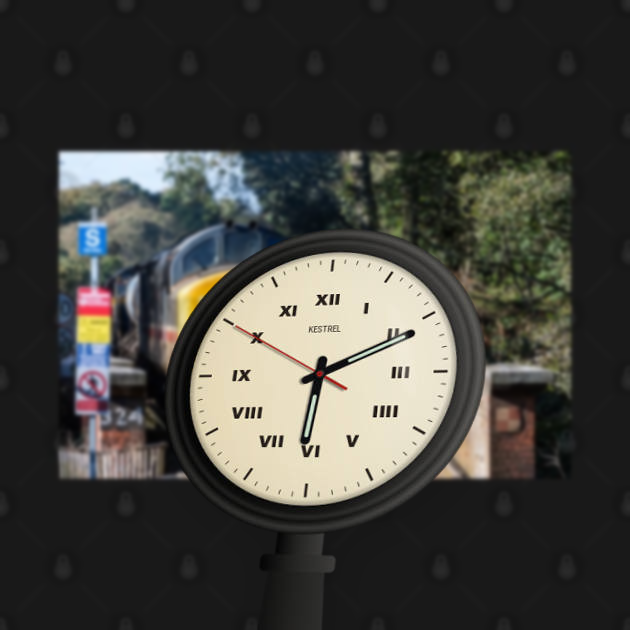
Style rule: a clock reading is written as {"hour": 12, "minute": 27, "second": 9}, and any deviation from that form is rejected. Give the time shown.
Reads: {"hour": 6, "minute": 10, "second": 50}
